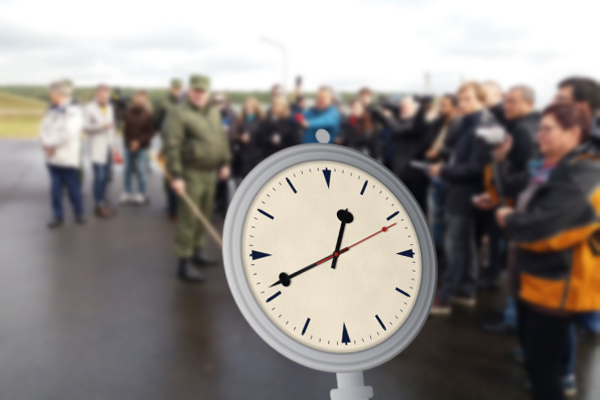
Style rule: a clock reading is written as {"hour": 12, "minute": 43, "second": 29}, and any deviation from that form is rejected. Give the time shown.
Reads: {"hour": 12, "minute": 41, "second": 11}
